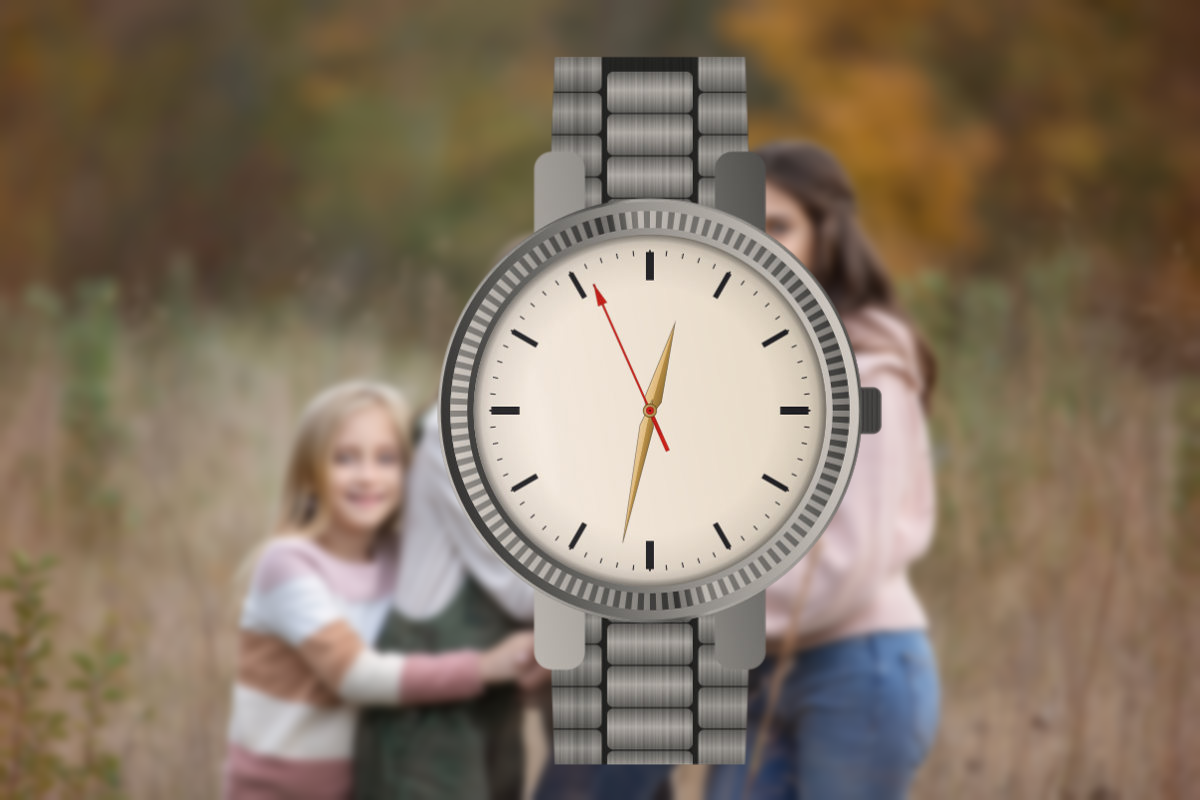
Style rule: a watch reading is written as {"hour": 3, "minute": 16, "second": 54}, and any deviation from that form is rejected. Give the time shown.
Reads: {"hour": 12, "minute": 31, "second": 56}
